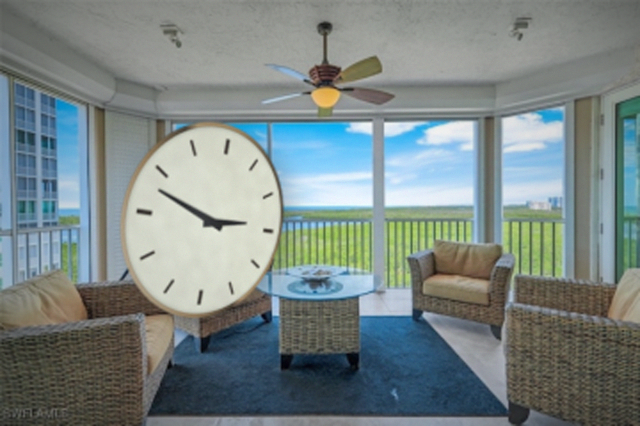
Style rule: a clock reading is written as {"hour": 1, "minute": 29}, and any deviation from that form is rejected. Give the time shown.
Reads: {"hour": 2, "minute": 48}
